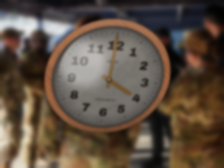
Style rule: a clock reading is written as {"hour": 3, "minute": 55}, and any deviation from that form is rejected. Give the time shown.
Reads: {"hour": 4, "minute": 0}
